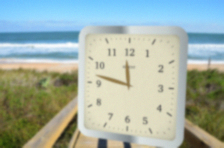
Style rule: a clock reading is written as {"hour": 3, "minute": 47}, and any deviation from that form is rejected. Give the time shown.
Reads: {"hour": 11, "minute": 47}
